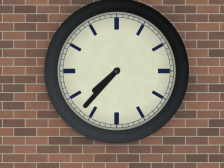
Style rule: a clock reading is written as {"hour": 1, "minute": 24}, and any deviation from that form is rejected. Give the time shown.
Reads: {"hour": 7, "minute": 37}
